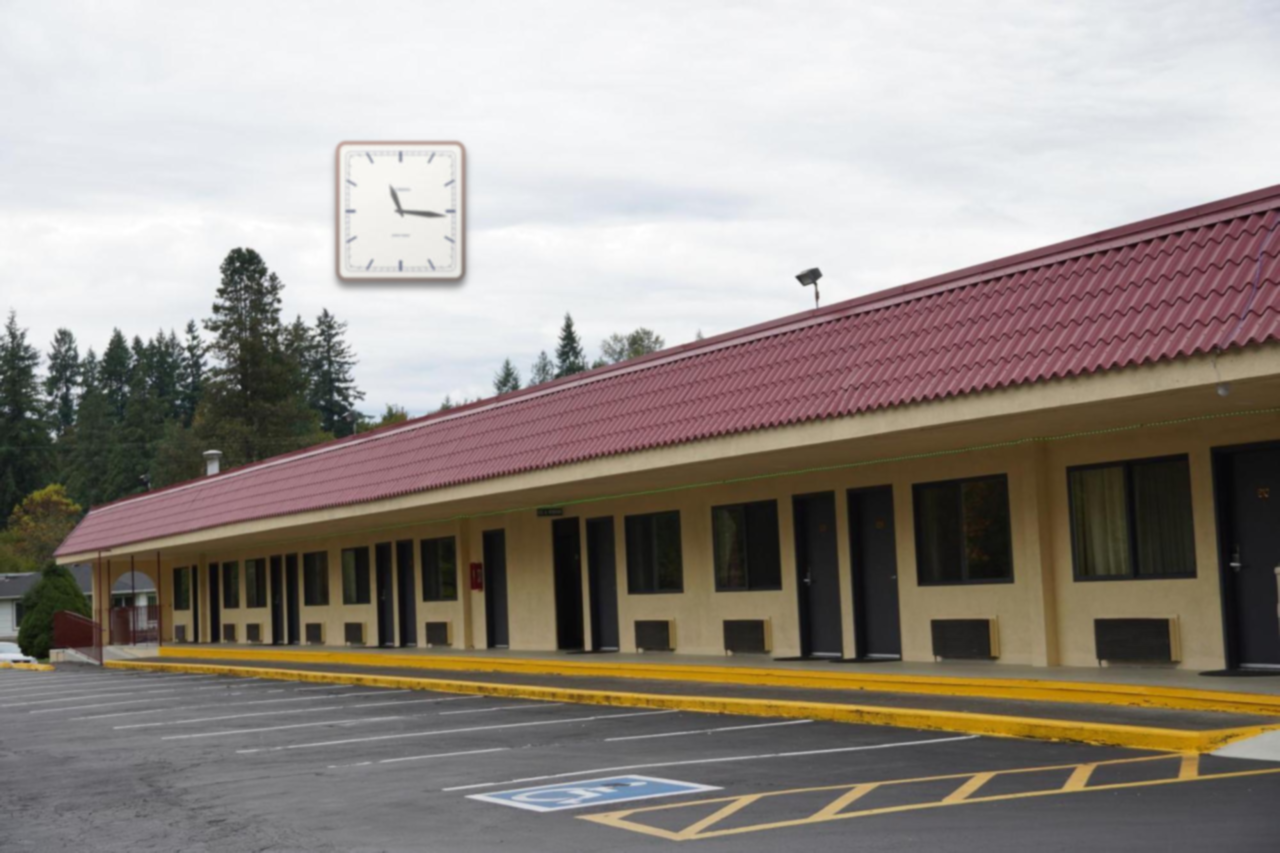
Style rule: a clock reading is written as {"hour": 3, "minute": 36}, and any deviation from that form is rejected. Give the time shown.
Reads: {"hour": 11, "minute": 16}
